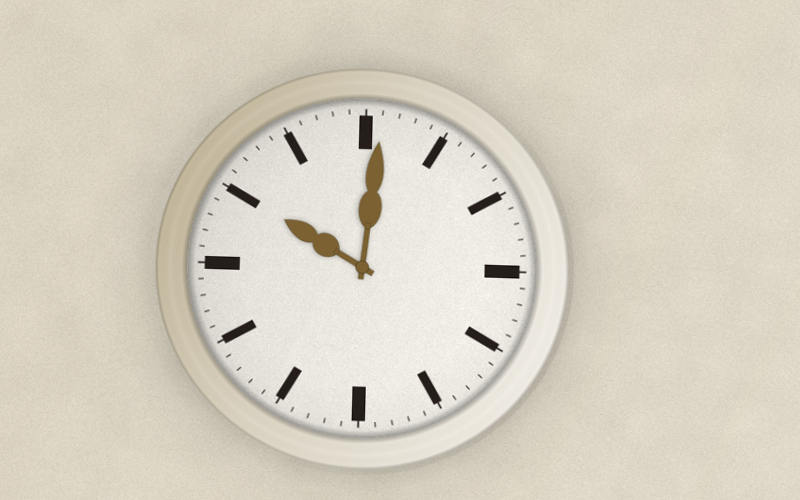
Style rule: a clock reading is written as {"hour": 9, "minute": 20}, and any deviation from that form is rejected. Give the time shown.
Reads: {"hour": 10, "minute": 1}
